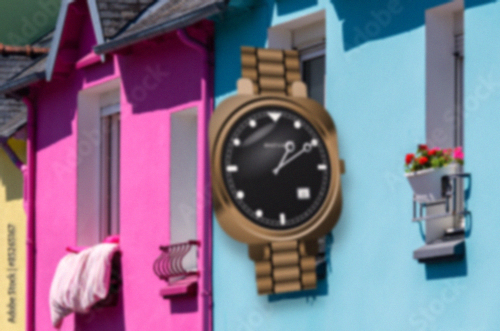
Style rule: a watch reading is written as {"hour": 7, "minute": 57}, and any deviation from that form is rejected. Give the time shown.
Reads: {"hour": 1, "minute": 10}
